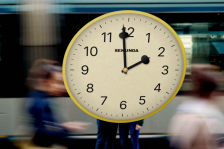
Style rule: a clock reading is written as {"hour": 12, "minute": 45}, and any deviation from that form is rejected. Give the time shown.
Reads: {"hour": 1, "minute": 59}
